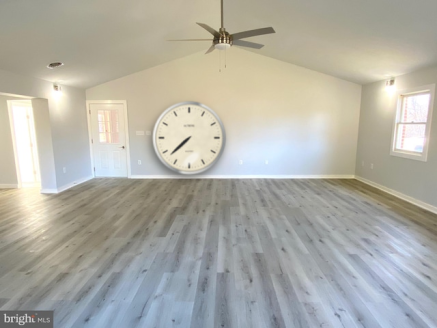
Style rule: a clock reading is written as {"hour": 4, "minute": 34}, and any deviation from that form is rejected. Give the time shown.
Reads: {"hour": 7, "minute": 38}
